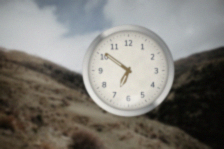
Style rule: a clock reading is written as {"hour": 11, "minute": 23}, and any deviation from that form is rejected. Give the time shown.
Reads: {"hour": 6, "minute": 51}
